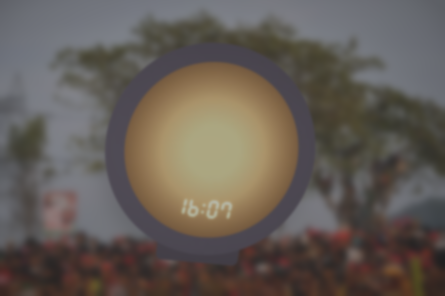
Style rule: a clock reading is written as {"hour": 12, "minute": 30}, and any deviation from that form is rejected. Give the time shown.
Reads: {"hour": 16, "minute": 7}
